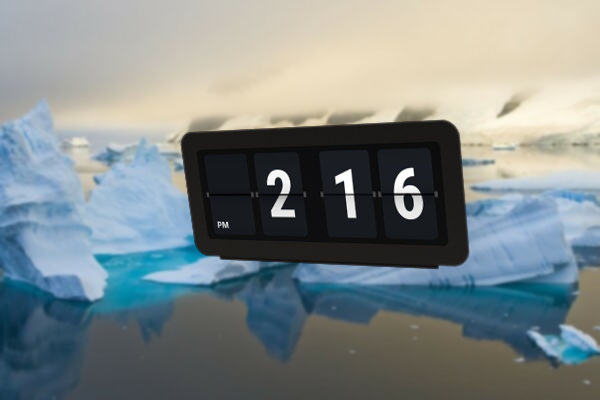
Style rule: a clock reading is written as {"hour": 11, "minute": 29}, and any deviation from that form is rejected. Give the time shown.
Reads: {"hour": 2, "minute": 16}
